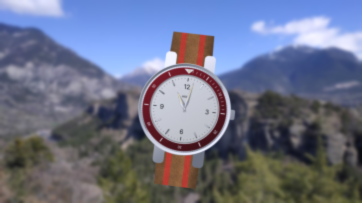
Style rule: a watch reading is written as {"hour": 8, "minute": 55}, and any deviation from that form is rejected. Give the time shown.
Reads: {"hour": 11, "minute": 2}
